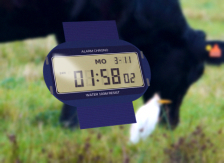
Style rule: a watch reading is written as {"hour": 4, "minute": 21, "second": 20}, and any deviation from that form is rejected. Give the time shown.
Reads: {"hour": 1, "minute": 58, "second": 2}
